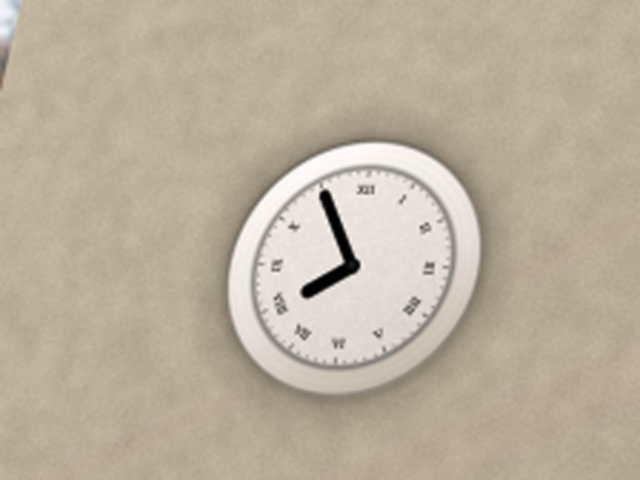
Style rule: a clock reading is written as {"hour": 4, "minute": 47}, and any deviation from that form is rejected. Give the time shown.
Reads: {"hour": 7, "minute": 55}
